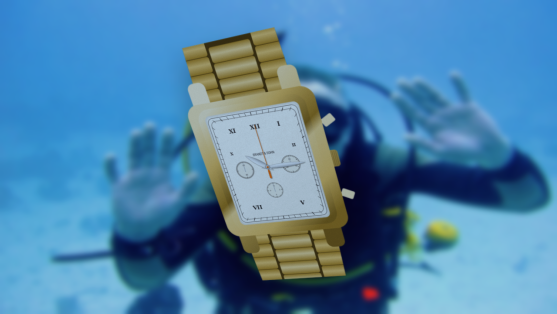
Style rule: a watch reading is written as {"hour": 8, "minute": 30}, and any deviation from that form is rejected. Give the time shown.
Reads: {"hour": 10, "minute": 15}
